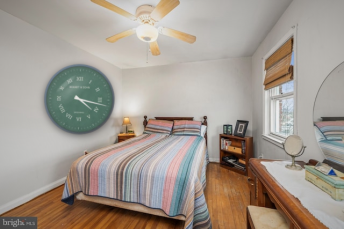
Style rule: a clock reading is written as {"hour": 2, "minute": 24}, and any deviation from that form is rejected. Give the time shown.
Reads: {"hour": 4, "minute": 17}
